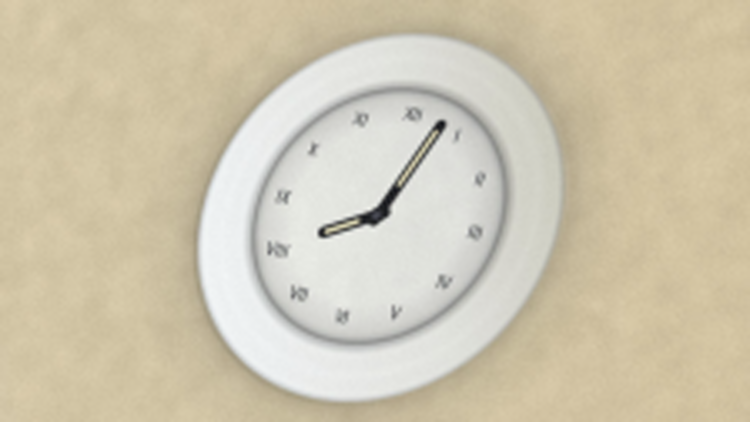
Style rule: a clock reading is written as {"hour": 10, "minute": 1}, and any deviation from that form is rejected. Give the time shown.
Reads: {"hour": 8, "minute": 3}
